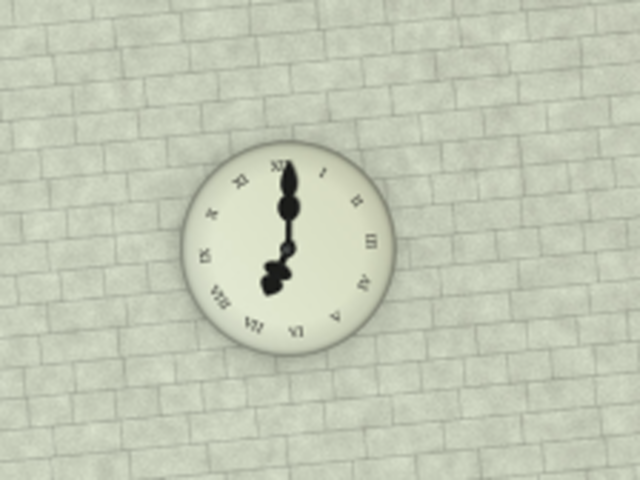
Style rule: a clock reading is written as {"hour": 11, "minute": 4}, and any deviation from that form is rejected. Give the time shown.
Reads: {"hour": 7, "minute": 1}
